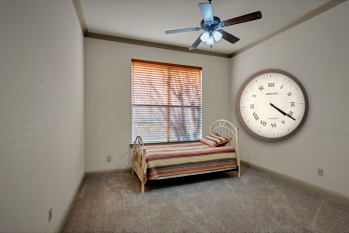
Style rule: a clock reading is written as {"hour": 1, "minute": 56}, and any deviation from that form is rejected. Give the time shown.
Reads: {"hour": 4, "minute": 21}
